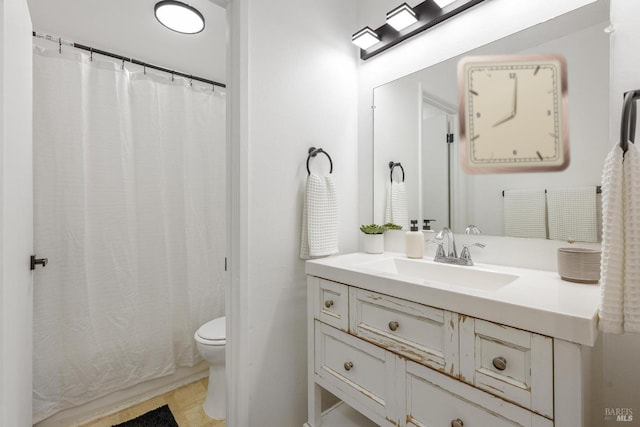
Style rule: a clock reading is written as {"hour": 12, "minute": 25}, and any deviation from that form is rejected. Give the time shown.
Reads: {"hour": 8, "minute": 1}
